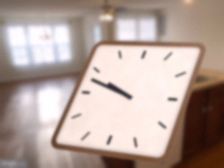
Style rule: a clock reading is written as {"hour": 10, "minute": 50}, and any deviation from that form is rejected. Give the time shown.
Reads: {"hour": 9, "minute": 48}
